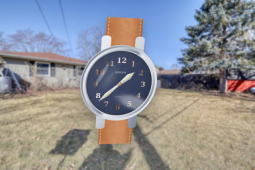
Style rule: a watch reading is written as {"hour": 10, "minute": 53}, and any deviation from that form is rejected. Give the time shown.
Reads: {"hour": 1, "minute": 38}
